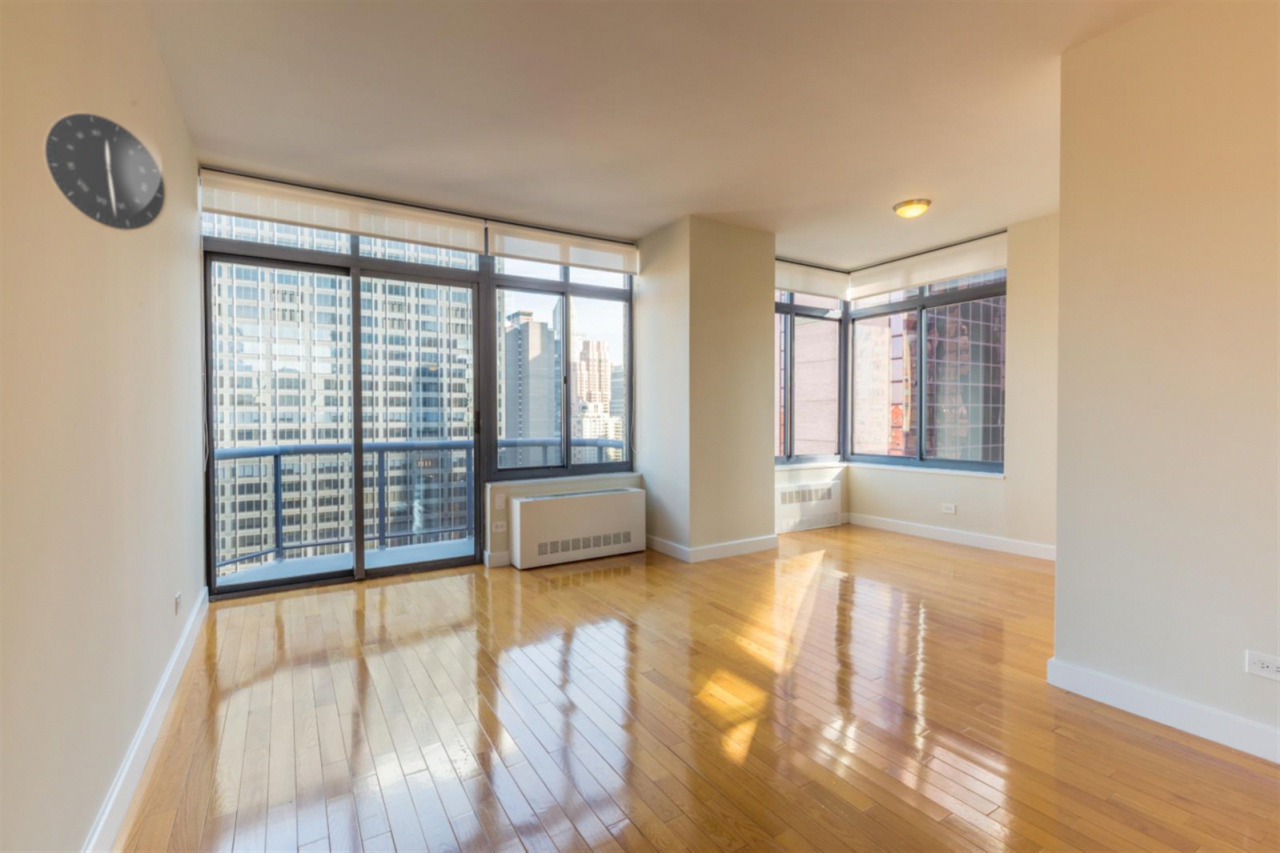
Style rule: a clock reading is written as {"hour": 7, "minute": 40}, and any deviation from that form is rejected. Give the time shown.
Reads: {"hour": 12, "minute": 32}
